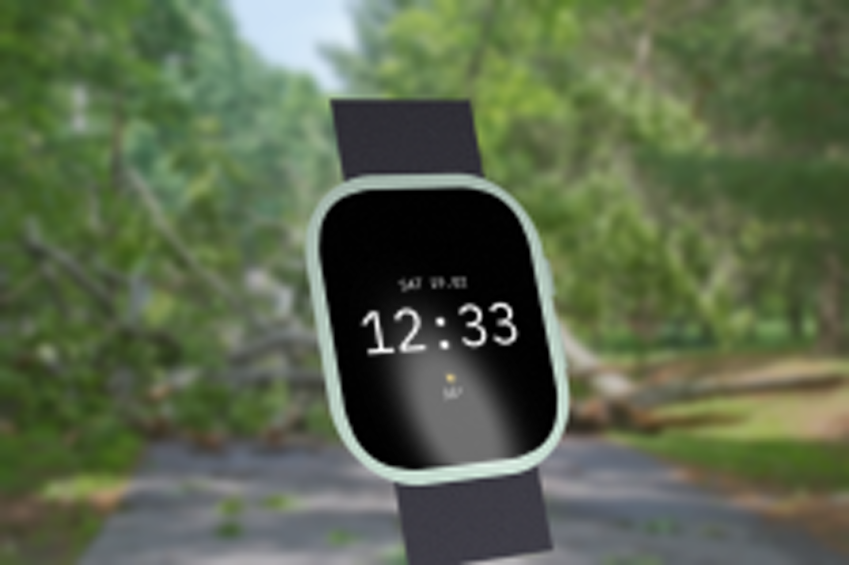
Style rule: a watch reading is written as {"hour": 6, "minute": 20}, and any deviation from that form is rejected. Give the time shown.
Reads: {"hour": 12, "minute": 33}
